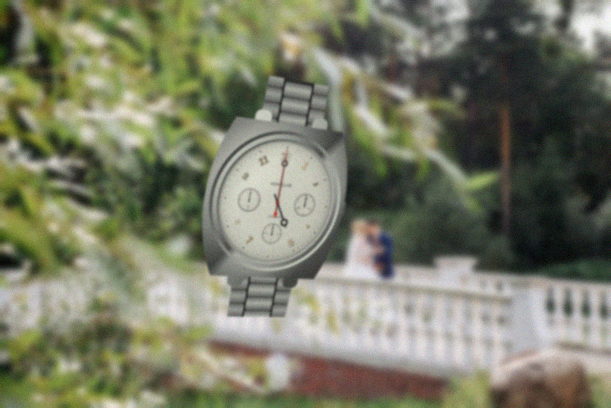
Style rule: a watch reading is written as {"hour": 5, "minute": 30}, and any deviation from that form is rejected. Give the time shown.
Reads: {"hour": 5, "minute": 0}
